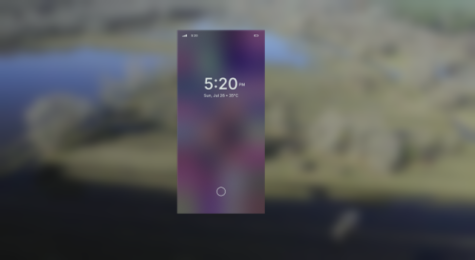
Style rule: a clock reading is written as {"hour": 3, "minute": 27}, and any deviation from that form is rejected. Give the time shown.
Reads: {"hour": 5, "minute": 20}
